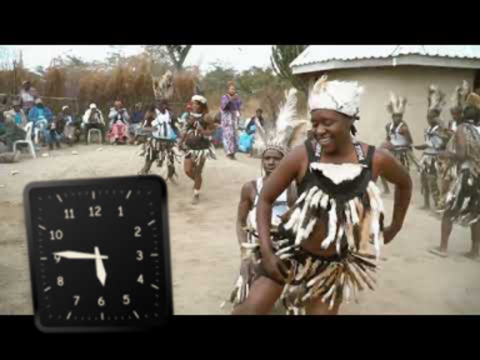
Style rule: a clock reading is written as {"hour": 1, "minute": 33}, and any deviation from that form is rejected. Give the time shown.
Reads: {"hour": 5, "minute": 46}
